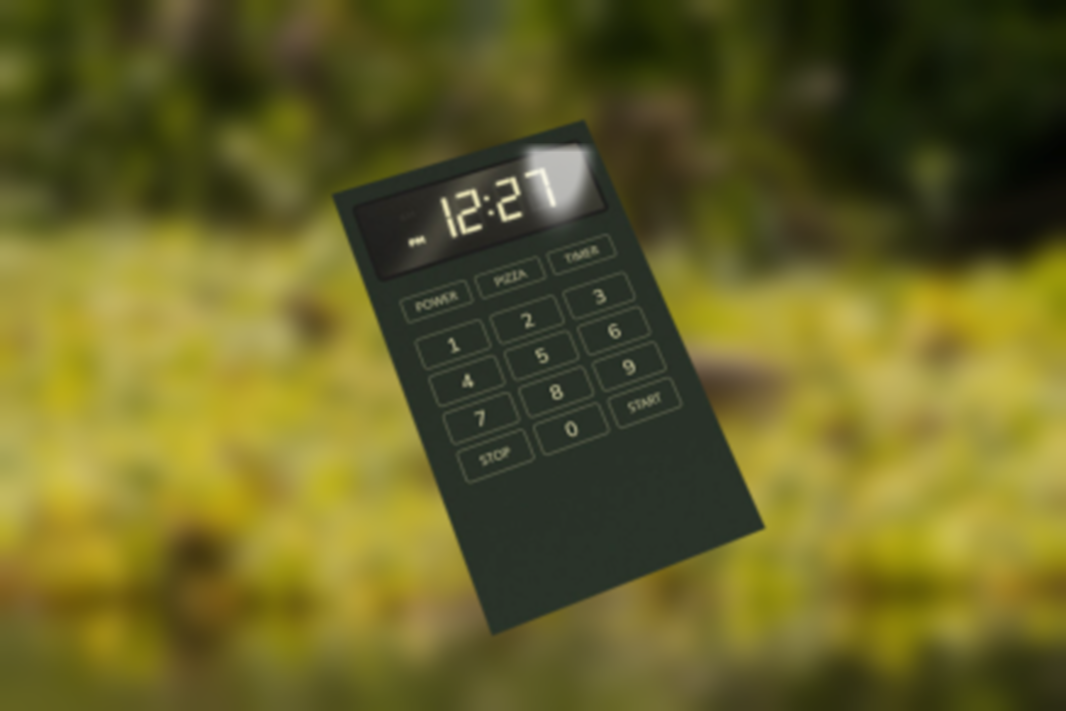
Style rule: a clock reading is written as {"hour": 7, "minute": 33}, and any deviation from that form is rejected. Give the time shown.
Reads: {"hour": 12, "minute": 27}
